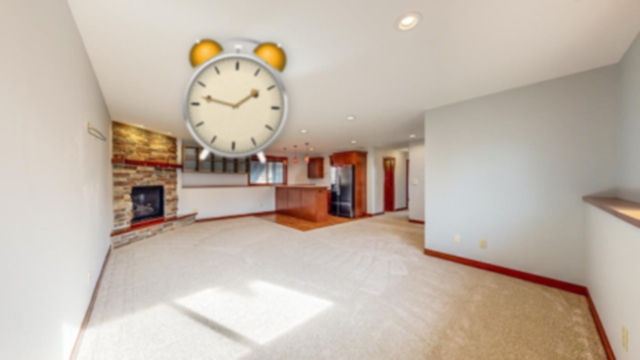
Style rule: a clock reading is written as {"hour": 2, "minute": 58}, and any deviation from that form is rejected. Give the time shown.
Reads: {"hour": 1, "minute": 47}
